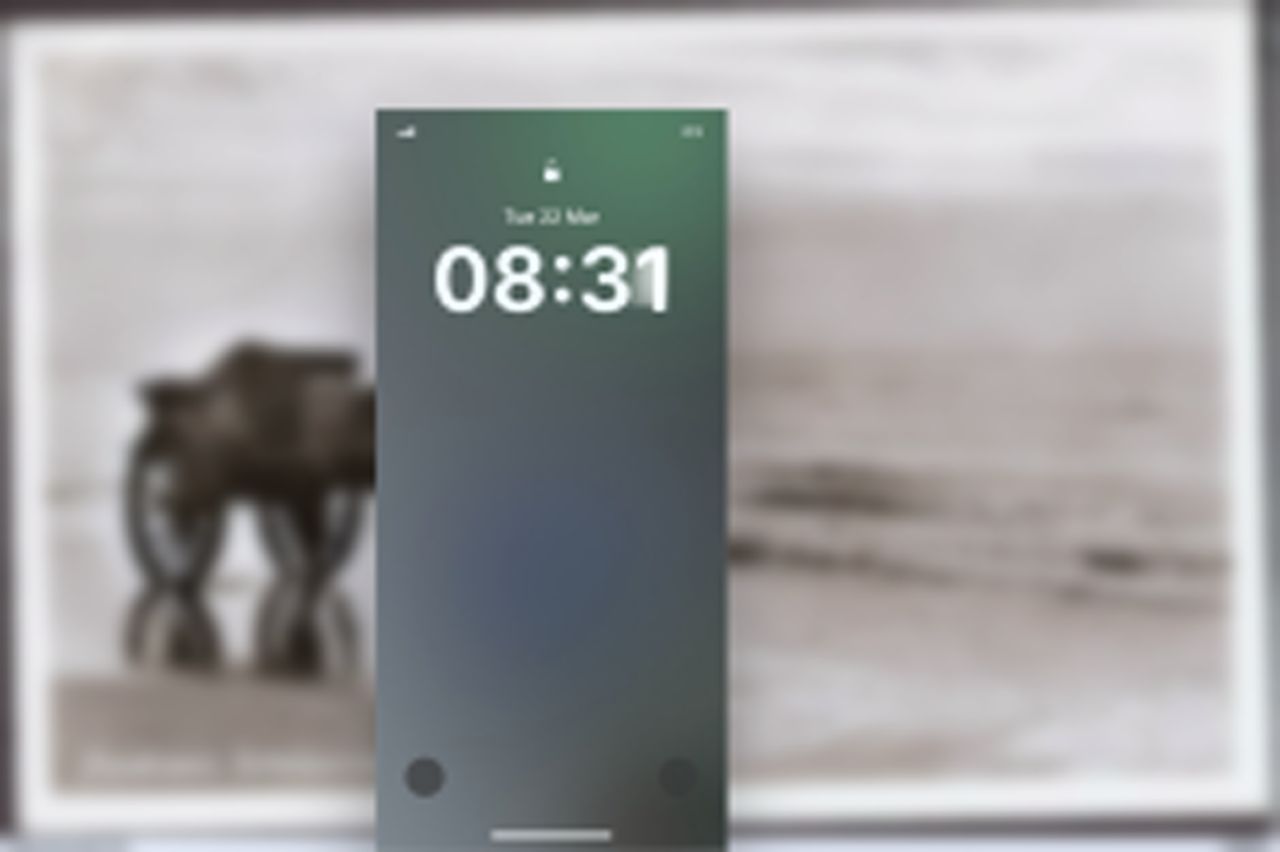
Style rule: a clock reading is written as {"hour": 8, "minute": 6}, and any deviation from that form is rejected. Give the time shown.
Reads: {"hour": 8, "minute": 31}
